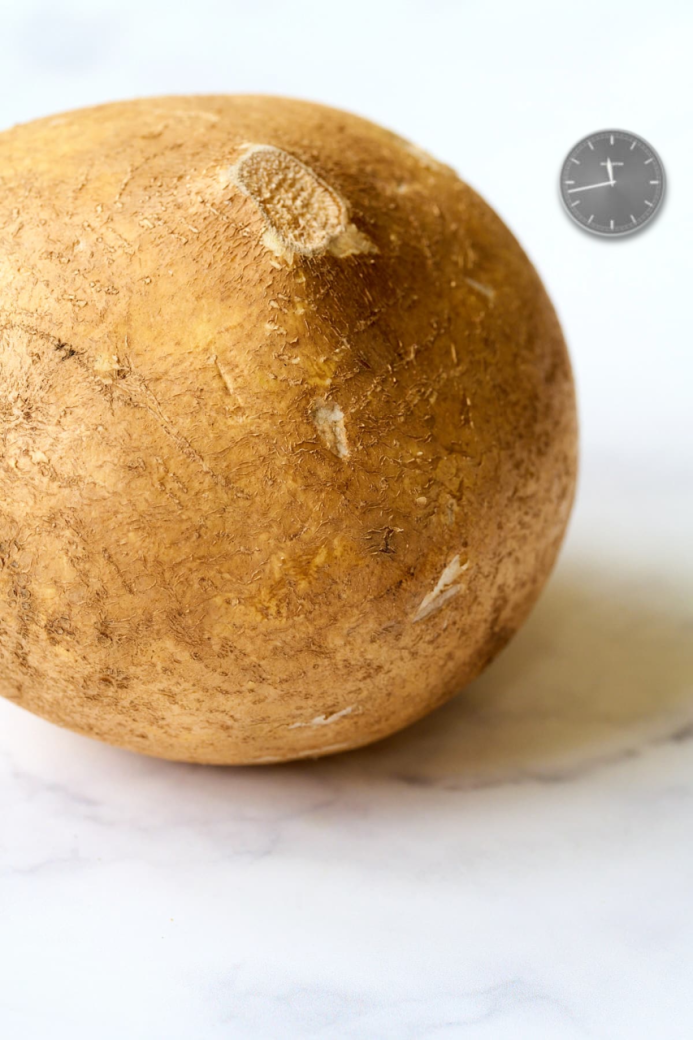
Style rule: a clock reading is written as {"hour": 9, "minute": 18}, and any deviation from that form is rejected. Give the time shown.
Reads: {"hour": 11, "minute": 43}
